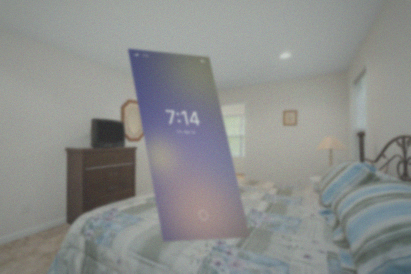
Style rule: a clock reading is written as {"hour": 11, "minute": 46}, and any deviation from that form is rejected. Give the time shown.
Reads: {"hour": 7, "minute": 14}
